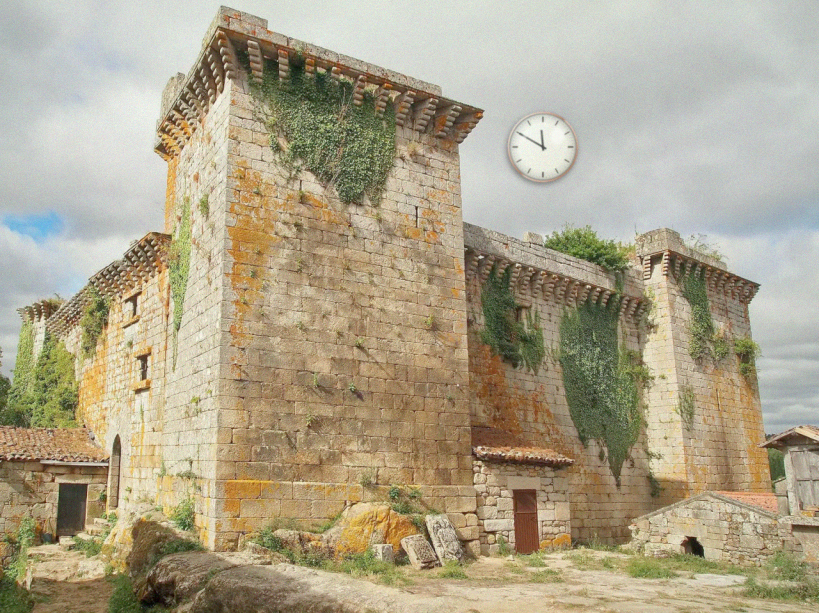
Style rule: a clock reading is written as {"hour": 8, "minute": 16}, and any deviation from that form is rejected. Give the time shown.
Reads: {"hour": 11, "minute": 50}
